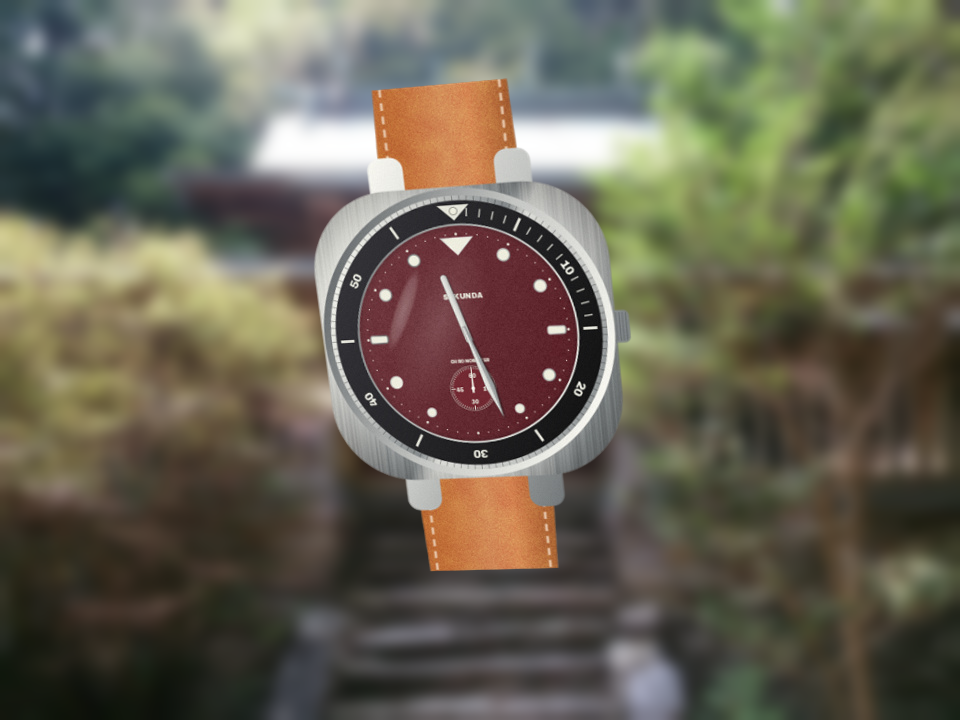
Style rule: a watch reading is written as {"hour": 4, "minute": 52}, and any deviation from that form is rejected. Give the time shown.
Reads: {"hour": 11, "minute": 27}
